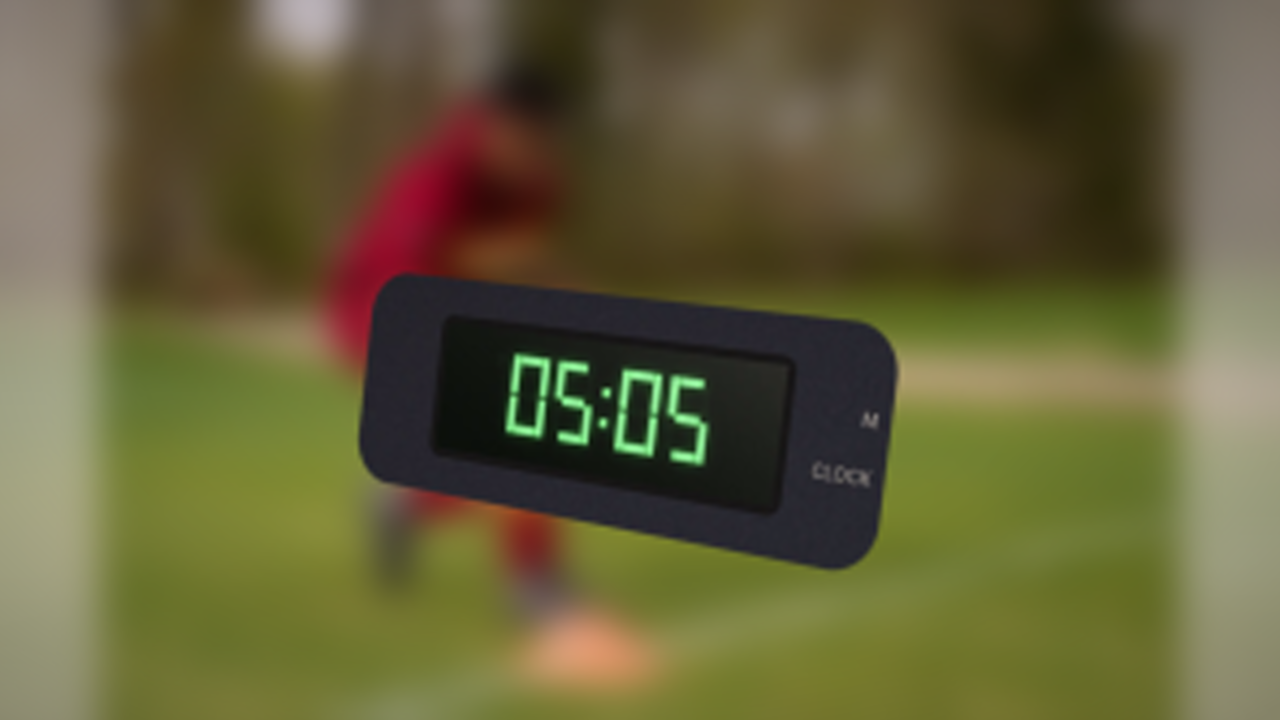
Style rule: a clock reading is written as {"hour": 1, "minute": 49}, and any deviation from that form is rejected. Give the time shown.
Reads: {"hour": 5, "minute": 5}
